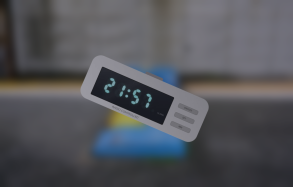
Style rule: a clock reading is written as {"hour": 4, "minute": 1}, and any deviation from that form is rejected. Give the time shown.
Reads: {"hour": 21, "minute": 57}
